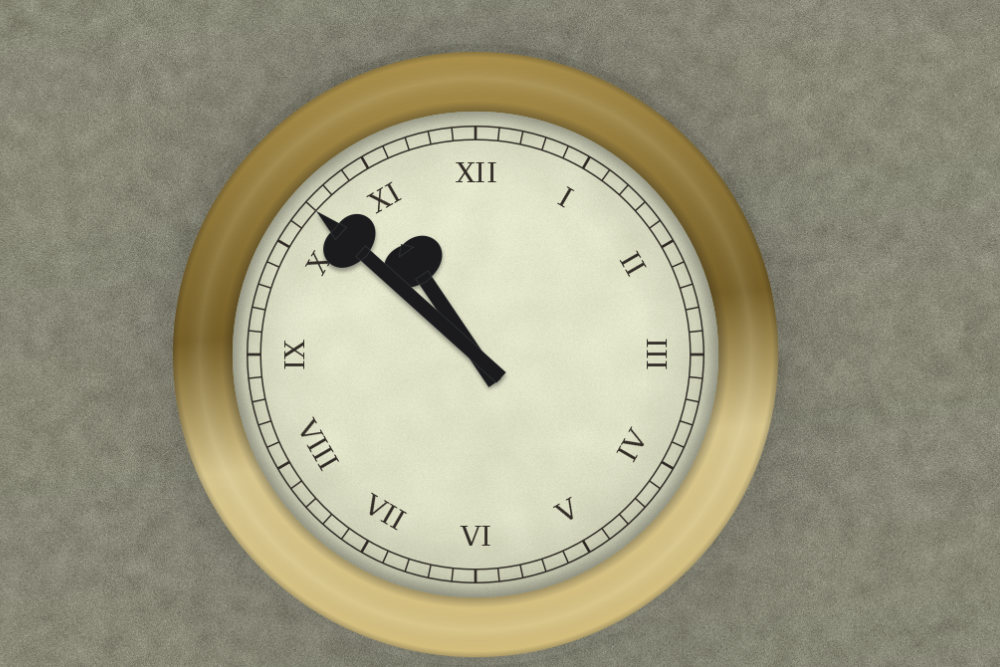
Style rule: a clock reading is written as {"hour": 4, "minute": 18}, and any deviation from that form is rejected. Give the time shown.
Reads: {"hour": 10, "minute": 52}
